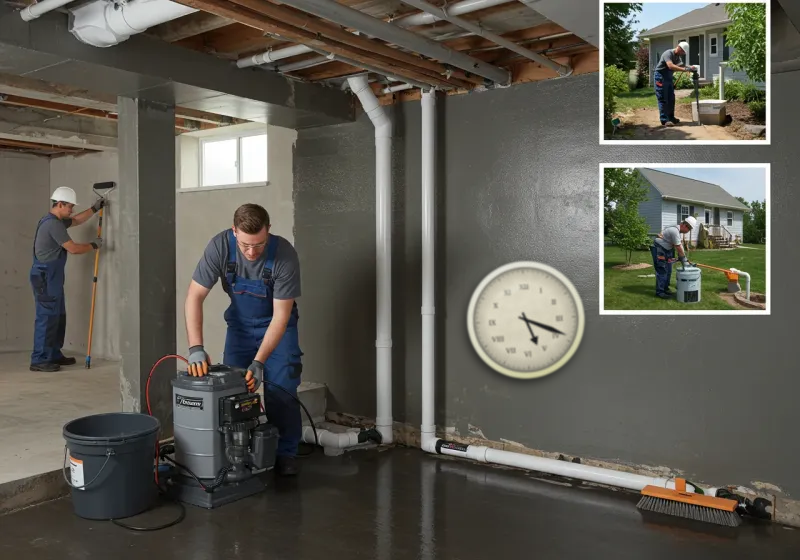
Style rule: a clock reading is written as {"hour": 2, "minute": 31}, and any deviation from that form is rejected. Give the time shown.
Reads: {"hour": 5, "minute": 19}
